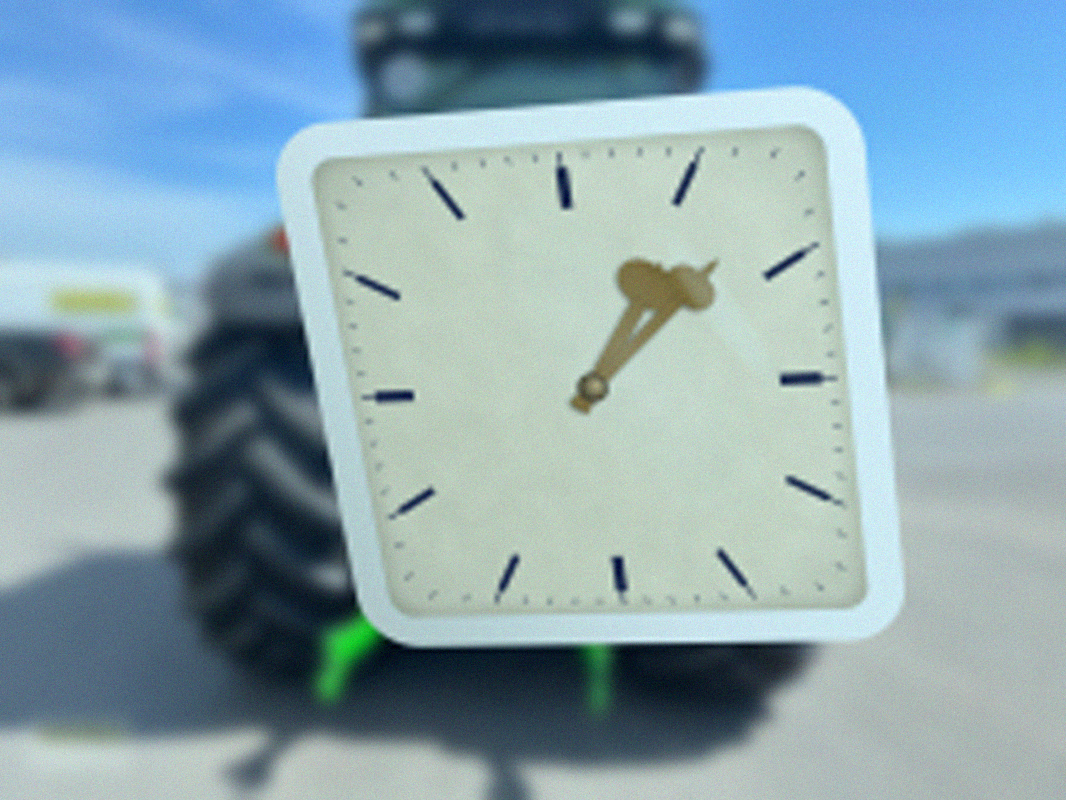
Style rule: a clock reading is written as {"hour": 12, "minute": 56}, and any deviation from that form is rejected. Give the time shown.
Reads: {"hour": 1, "minute": 8}
